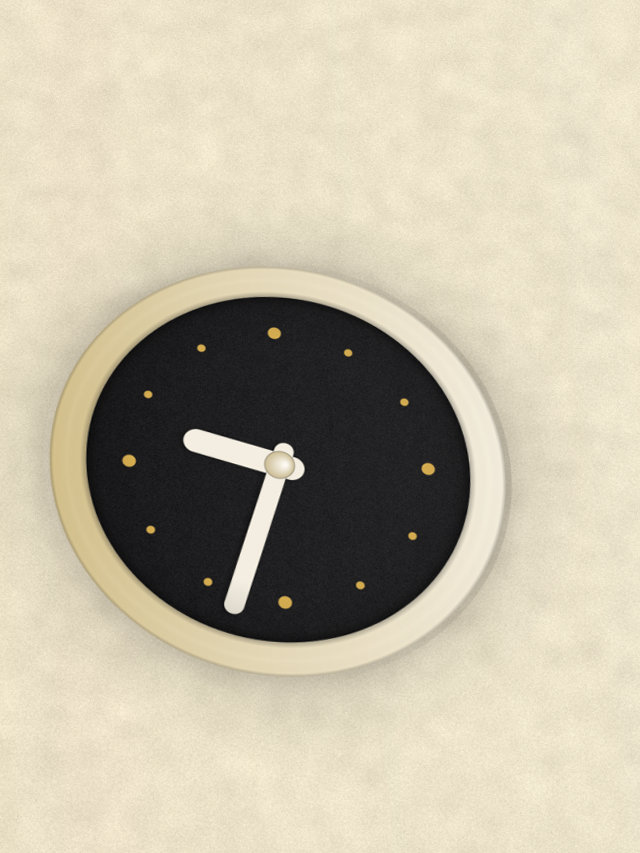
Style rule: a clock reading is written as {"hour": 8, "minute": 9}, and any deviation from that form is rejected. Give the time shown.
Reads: {"hour": 9, "minute": 33}
